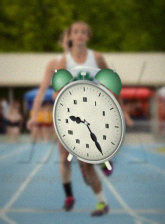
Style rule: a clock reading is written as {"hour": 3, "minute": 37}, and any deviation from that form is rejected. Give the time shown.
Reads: {"hour": 9, "minute": 25}
